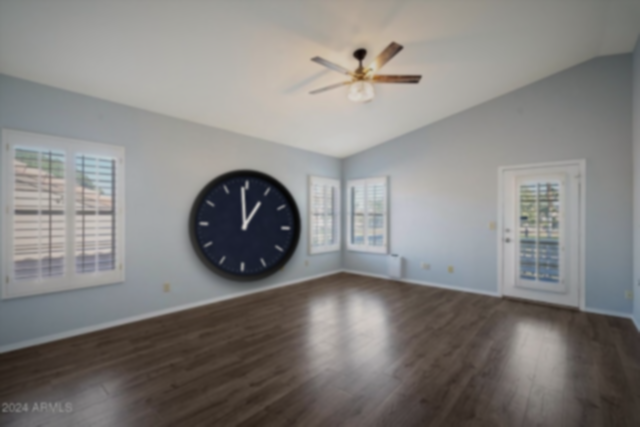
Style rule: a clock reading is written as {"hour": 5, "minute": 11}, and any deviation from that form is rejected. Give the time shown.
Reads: {"hour": 12, "minute": 59}
